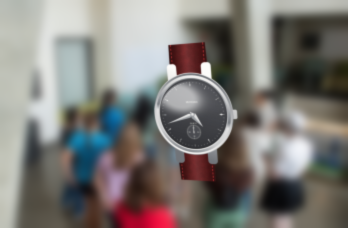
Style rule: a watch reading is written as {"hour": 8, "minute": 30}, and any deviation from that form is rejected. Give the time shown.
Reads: {"hour": 4, "minute": 42}
